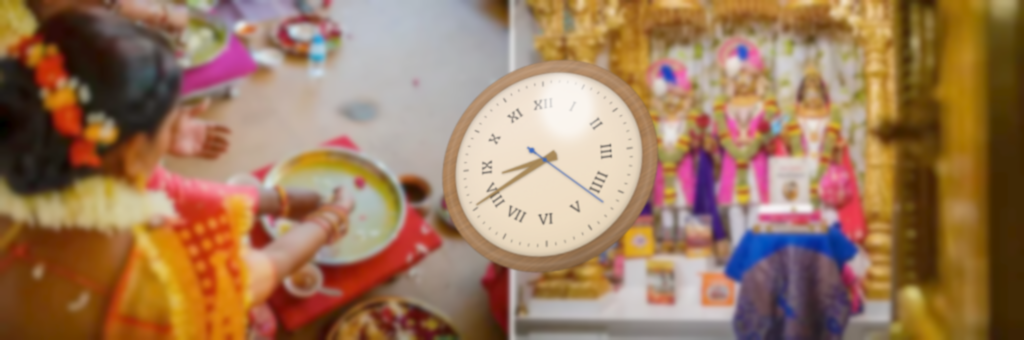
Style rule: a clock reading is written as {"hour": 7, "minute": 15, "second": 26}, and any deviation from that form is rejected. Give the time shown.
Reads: {"hour": 8, "minute": 40, "second": 22}
